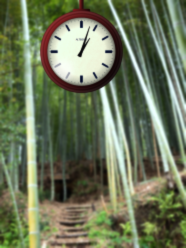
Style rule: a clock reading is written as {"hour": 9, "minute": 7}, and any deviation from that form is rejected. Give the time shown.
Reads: {"hour": 1, "minute": 3}
